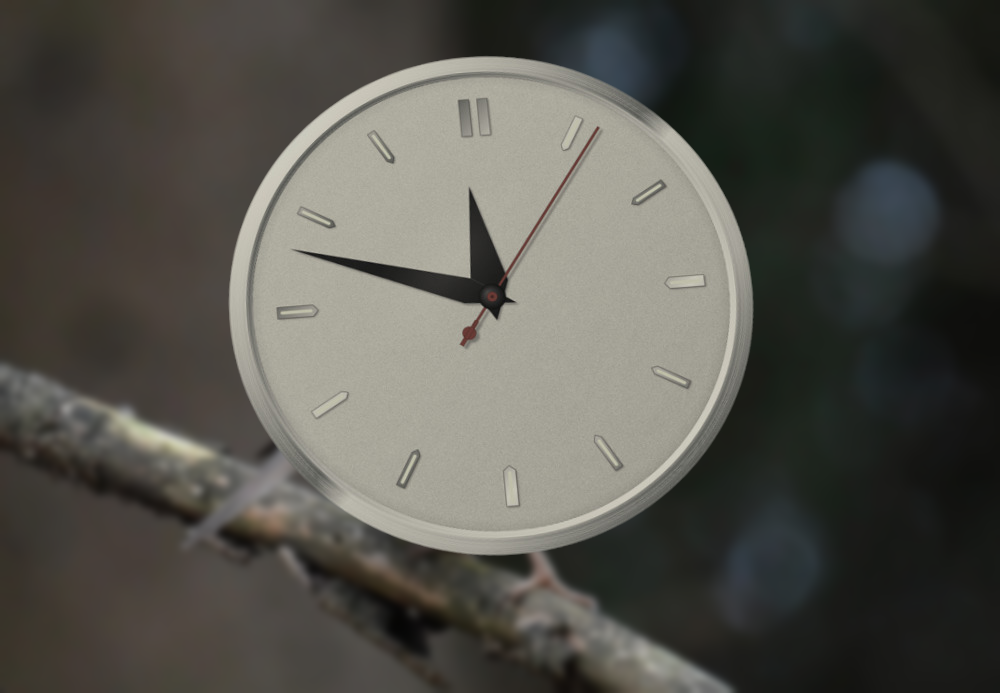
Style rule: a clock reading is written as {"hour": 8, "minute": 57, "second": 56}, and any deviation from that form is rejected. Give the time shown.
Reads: {"hour": 11, "minute": 48, "second": 6}
